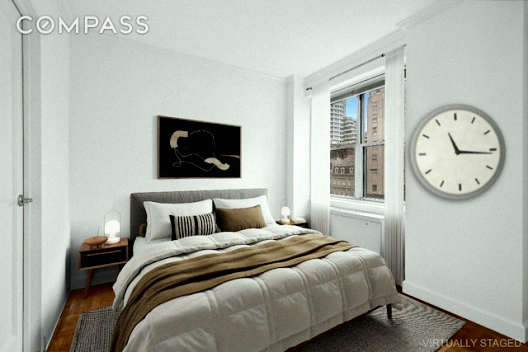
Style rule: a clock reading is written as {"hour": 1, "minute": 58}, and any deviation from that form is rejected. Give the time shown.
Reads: {"hour": 11, "minute": 16}
